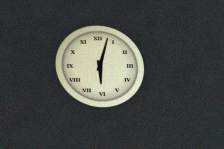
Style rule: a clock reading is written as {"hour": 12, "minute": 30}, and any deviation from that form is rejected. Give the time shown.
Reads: {"hour": 6, "minute": 3}
